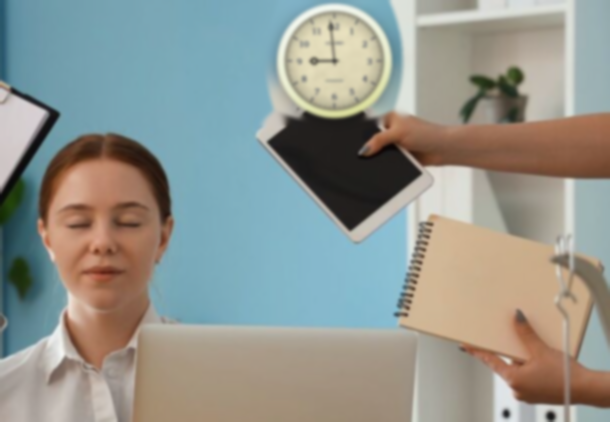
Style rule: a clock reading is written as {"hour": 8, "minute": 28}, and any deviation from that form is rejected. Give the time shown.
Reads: {"hour": 8, "minute": 59}
